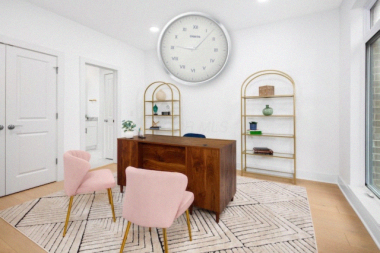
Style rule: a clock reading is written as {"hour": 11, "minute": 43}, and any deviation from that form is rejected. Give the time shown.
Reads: {"hour": 9, "minute": 7}
